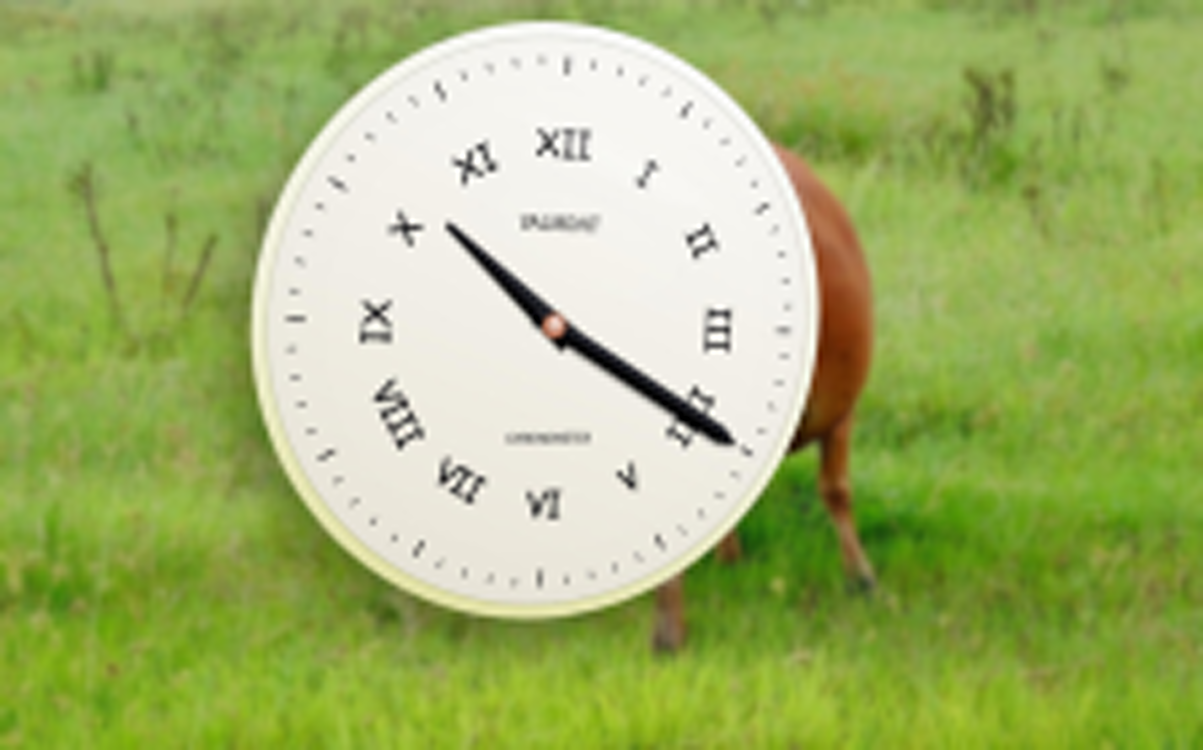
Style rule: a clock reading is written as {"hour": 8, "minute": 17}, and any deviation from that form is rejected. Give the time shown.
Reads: {"hour": 10, "minute": 20}
